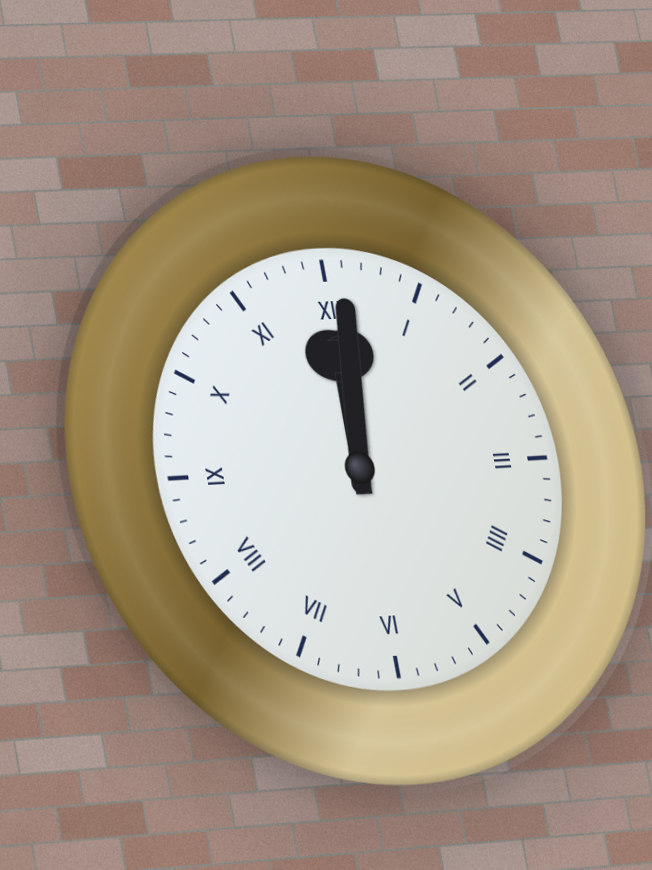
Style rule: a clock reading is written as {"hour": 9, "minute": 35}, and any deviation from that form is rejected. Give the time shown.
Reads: {"hour": 12, "minute": 1}
